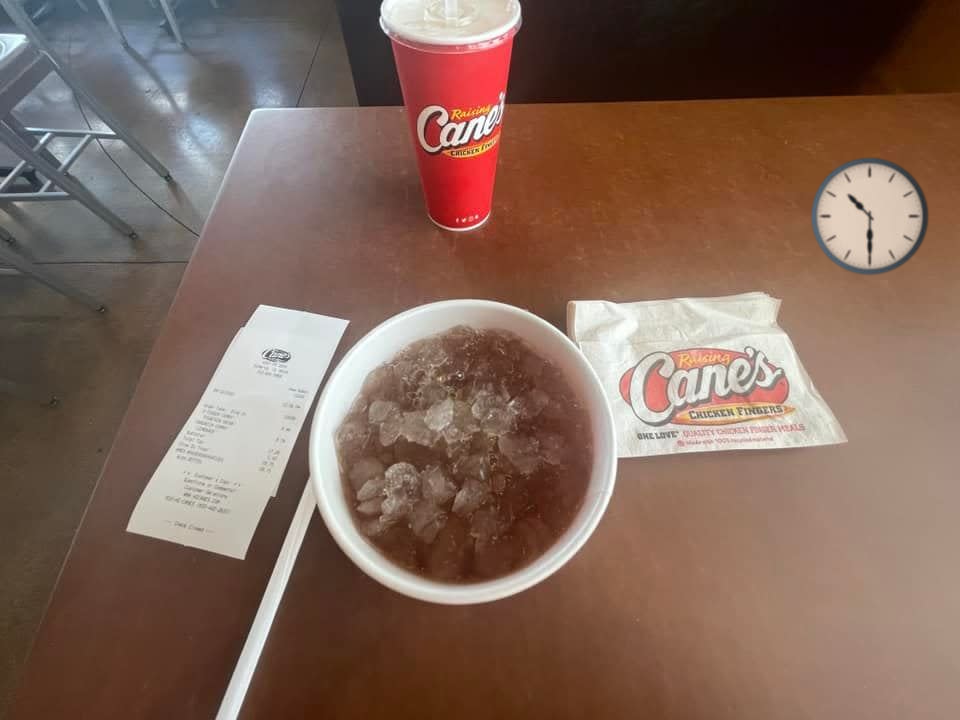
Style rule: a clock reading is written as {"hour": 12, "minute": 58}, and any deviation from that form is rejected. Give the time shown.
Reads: {"hour": 10, "minute": 30}
